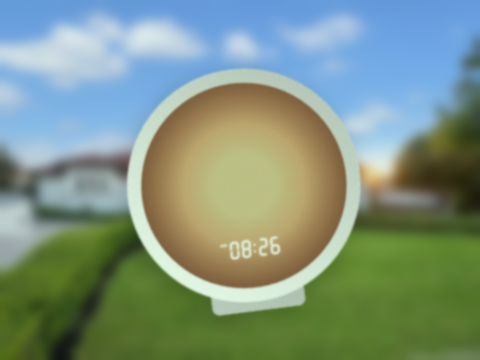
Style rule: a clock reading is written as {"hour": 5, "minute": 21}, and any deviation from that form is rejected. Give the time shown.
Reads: {"hour": 8, "minute": 26}
